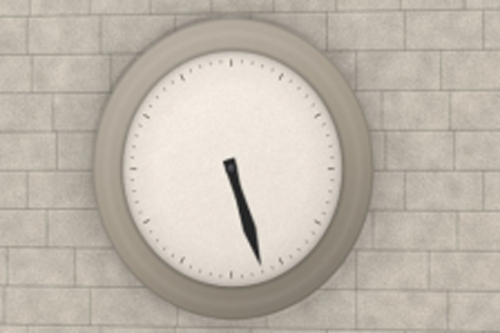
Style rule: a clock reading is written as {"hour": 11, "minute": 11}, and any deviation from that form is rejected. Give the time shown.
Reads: {"hour": 5, "minute": 27}
